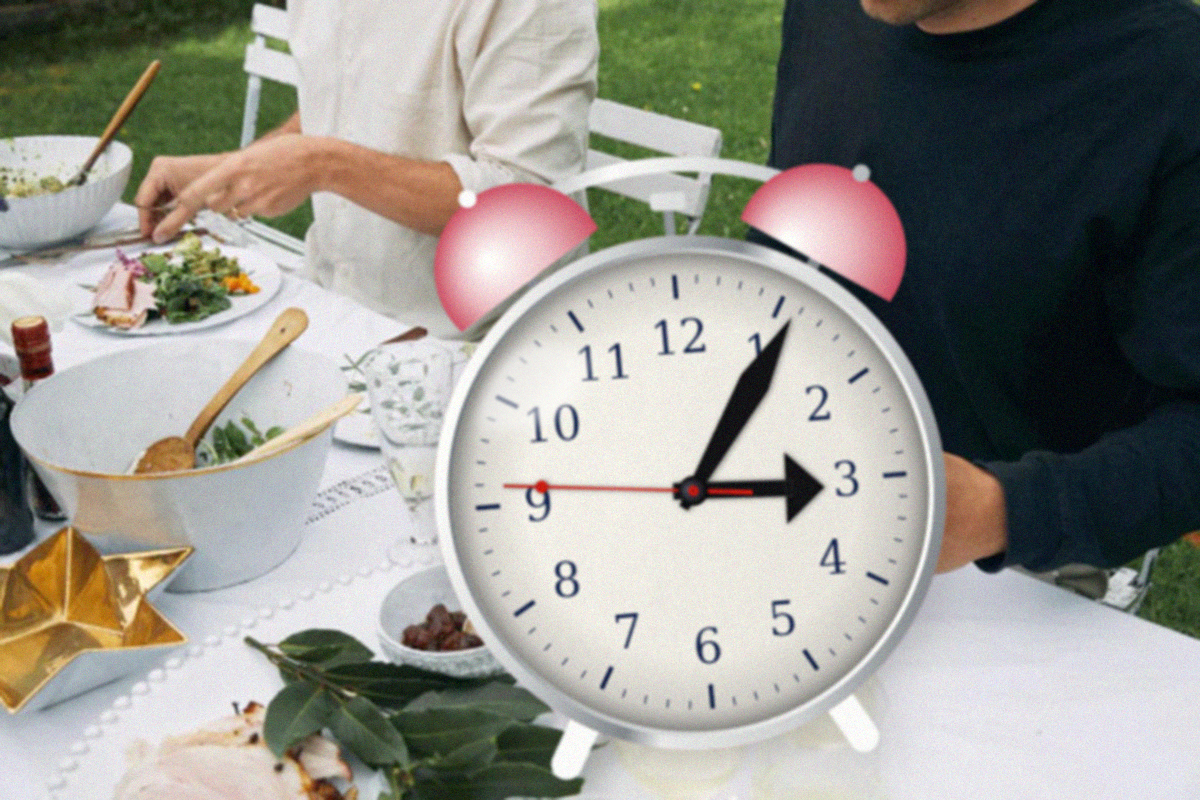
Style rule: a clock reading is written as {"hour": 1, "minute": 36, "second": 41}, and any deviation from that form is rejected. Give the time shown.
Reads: {"hour": 3, "minute": 5, "second": 46}
